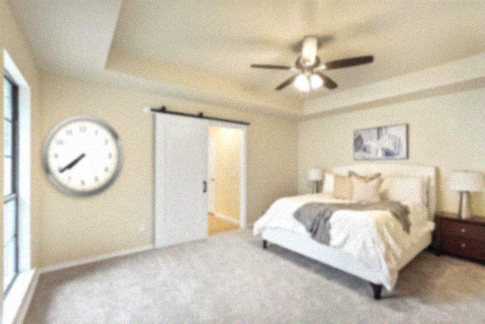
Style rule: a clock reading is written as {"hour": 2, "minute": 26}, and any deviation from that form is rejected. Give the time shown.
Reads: {"hour": 7, "minute": 39}
